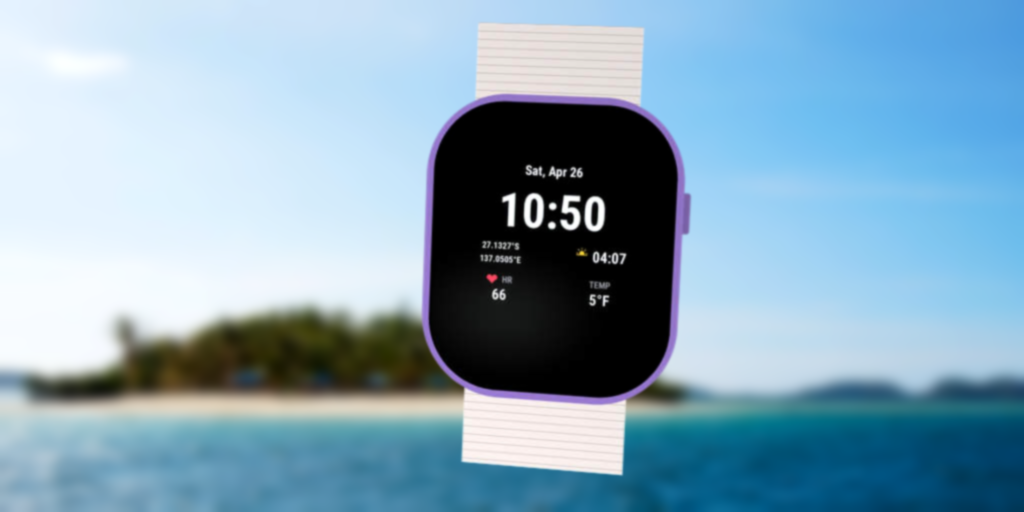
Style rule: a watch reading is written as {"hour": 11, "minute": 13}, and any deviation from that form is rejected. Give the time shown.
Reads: {"hour": 10, "minute": 50}
